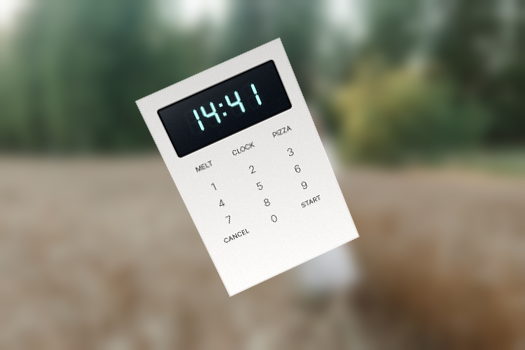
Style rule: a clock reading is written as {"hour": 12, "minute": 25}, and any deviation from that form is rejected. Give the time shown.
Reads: {"hour": 14, "minute": 41}
